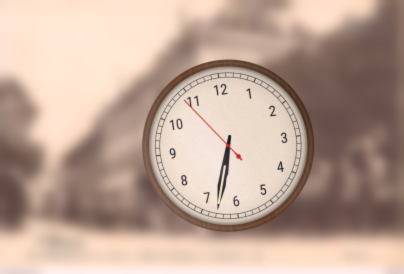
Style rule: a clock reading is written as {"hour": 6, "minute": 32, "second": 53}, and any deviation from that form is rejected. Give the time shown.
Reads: {"hour": 6, "minute": 32, "second": 54}
